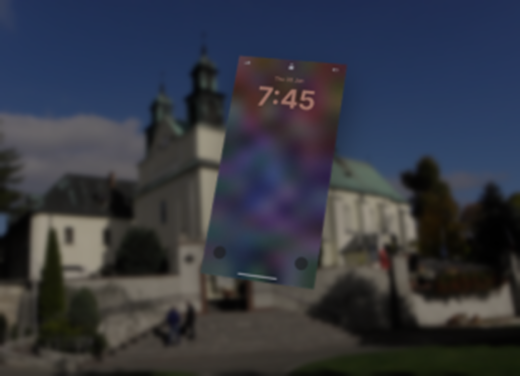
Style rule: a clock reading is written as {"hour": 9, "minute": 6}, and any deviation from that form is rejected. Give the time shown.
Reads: {"hour": 7, "minute": 45}
